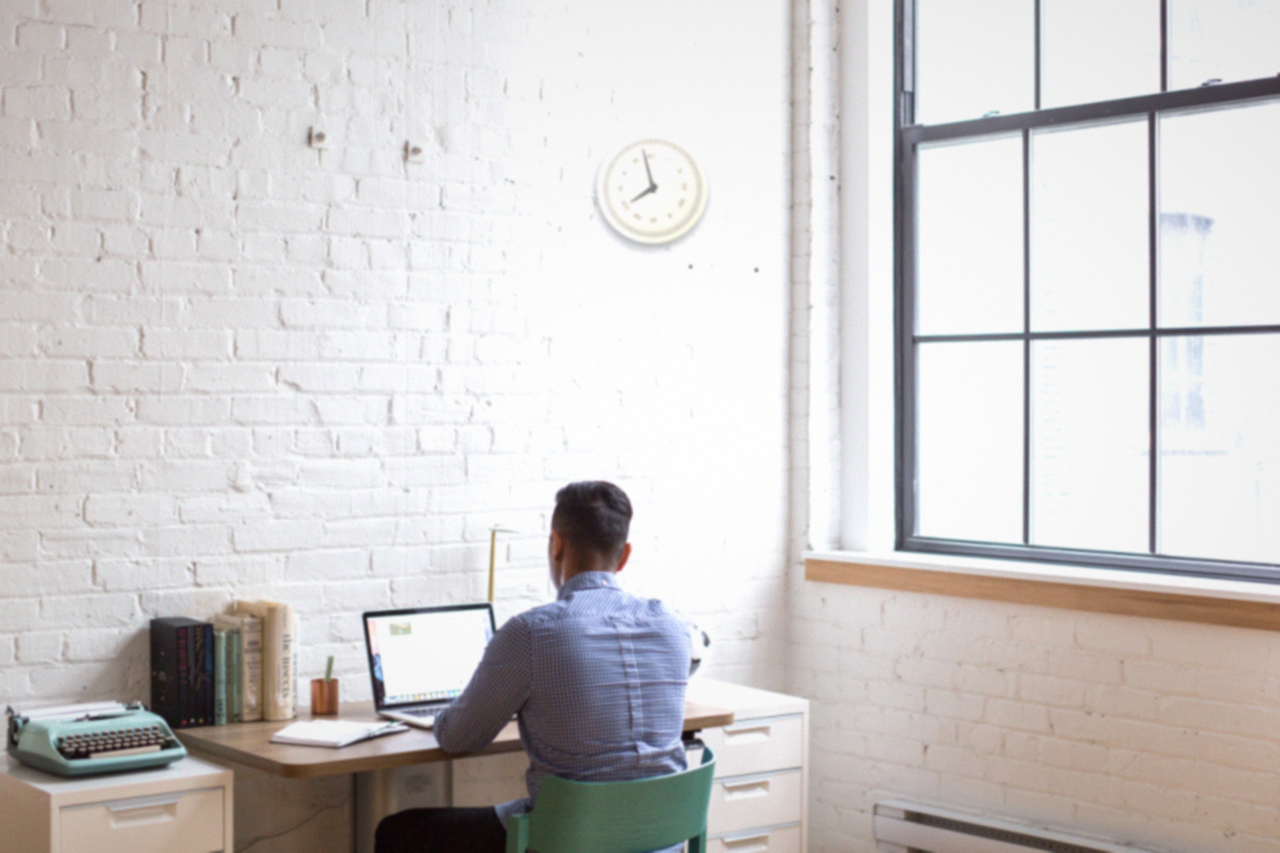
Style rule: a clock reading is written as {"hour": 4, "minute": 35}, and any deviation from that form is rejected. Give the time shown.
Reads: {"hour": 7, "minute": 58}
